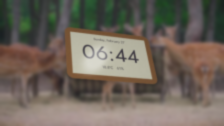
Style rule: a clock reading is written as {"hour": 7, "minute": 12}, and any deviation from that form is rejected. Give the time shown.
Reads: {"hour": 6, "minute": 44}
